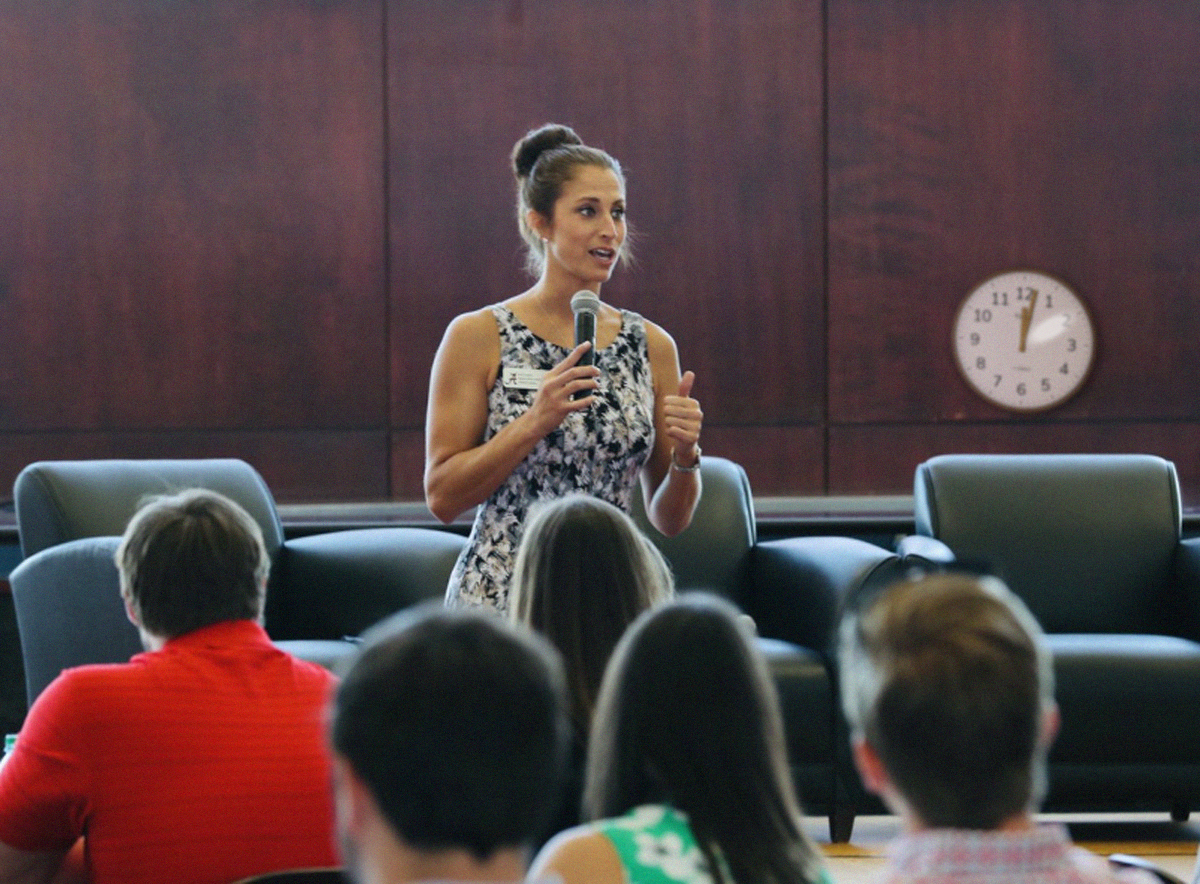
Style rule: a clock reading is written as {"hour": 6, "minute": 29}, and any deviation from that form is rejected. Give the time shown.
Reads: {"hour": 12, "minute": 2}
